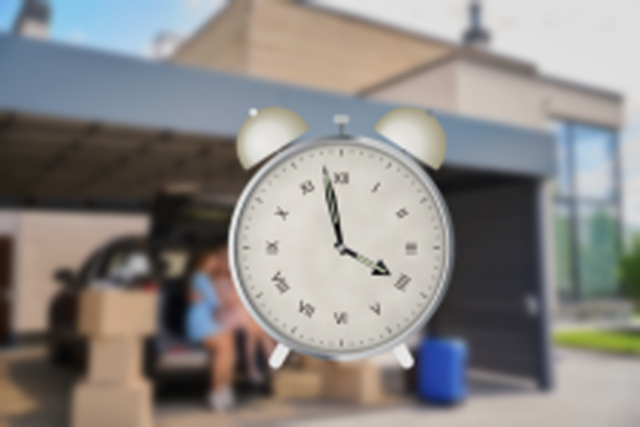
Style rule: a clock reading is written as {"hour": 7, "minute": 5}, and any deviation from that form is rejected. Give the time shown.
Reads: {"hour": 3, "minute": 58}
